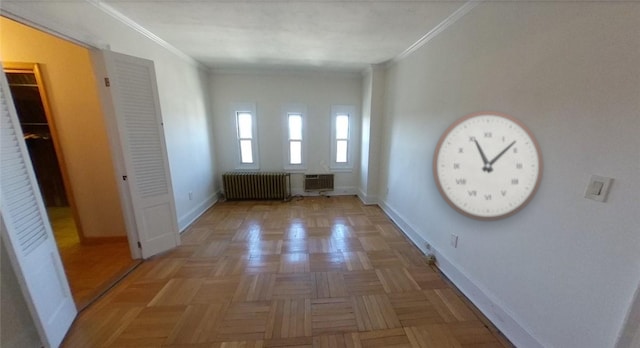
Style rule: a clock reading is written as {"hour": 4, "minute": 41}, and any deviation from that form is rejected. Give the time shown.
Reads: {"hour": 11, "minute": 8}
